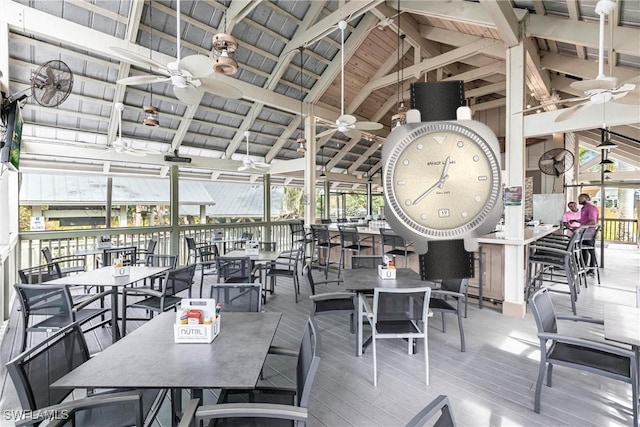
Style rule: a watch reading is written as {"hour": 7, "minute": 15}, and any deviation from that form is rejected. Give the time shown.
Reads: {"hour": 12, "minute": 39}
